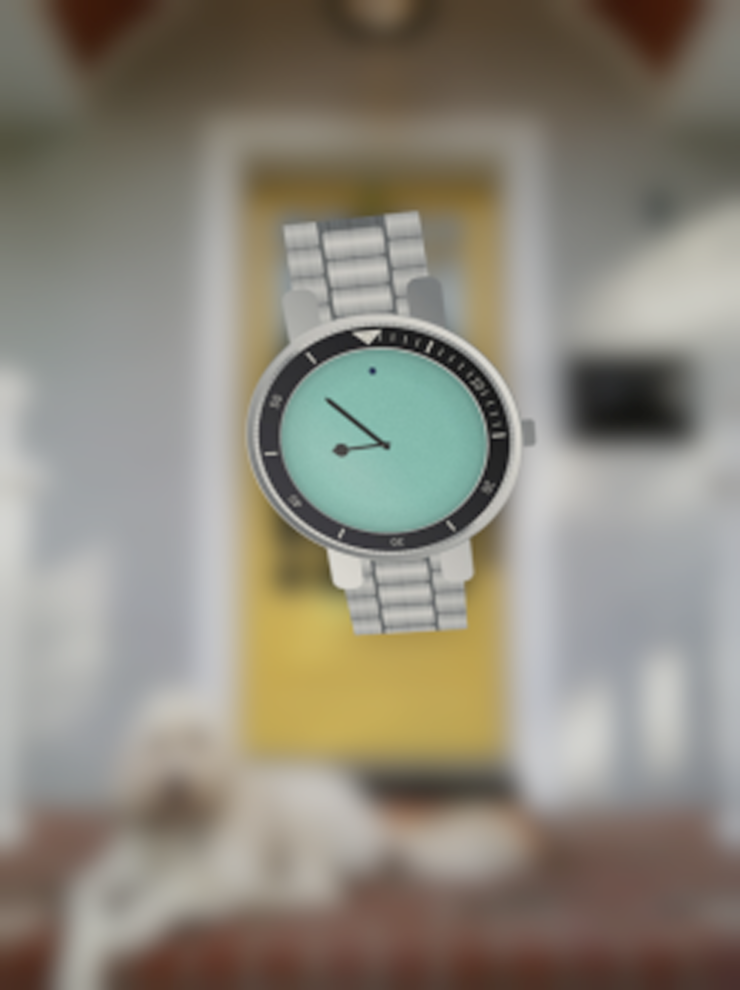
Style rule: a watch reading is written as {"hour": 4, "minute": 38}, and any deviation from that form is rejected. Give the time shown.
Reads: {"hour": 8, "minute": 53}
